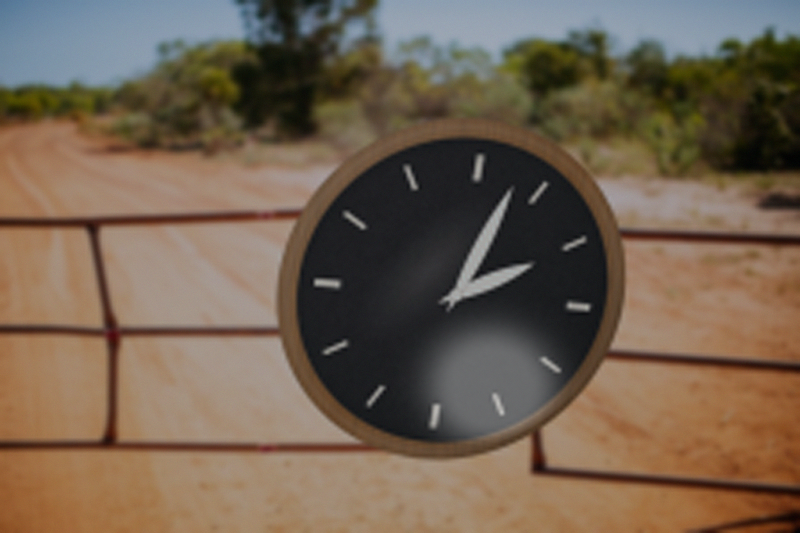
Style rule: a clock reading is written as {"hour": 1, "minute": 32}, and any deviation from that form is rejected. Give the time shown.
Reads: {"hour": 2, "minute": 3}
